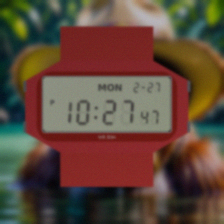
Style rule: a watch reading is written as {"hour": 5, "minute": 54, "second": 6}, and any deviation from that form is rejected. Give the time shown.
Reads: {"hour": 10, "minute": 27, "second": 47}
